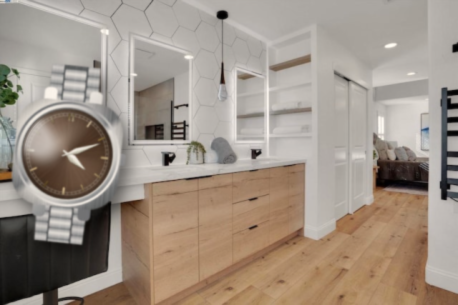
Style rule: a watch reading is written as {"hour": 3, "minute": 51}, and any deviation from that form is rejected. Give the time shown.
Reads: {"hour": 4, "minute": 11}
